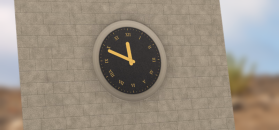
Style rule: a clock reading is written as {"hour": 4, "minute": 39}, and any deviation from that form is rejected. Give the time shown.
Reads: {"hour": 11, "minute": 49}
